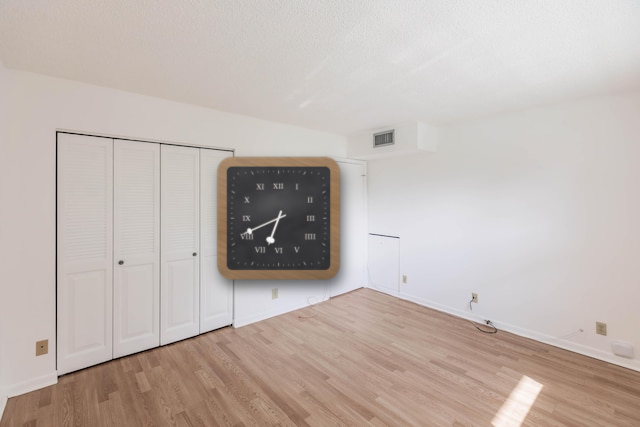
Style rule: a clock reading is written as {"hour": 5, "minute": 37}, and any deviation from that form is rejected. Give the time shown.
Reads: {"hour": 6, "minute": 41}
